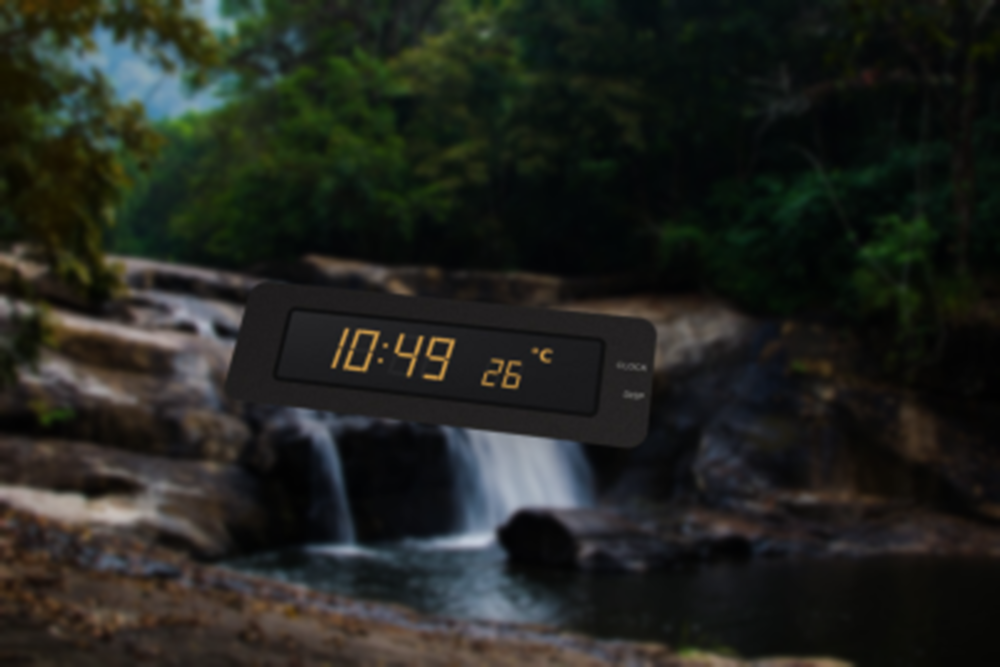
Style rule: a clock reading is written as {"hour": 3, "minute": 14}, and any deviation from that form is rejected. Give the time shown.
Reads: {"hour": 10, "minute": 49}
